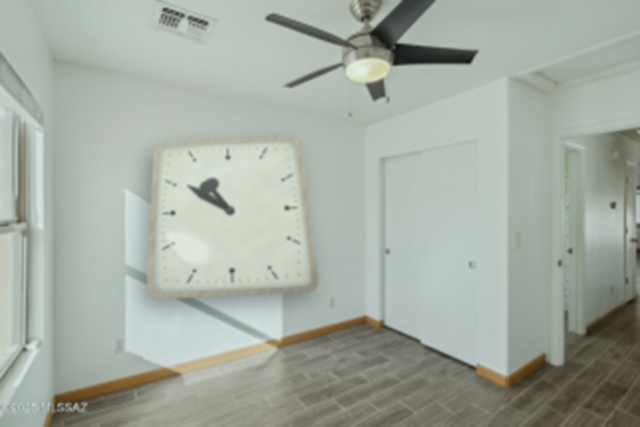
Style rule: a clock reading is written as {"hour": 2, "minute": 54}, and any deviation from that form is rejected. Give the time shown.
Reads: {"hour": 10, "minute": 51}
